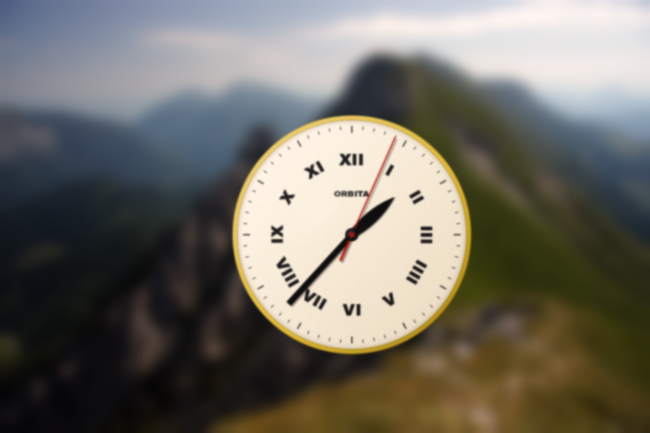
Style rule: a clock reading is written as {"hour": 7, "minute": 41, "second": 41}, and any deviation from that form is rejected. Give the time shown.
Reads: {"hour": 1, "minute": 37, "second": 4}
